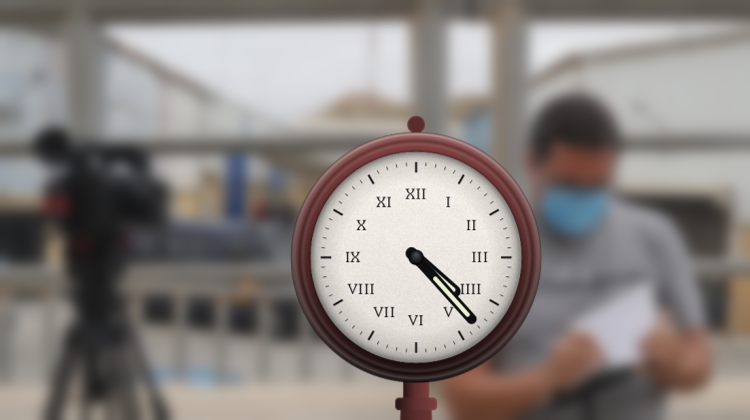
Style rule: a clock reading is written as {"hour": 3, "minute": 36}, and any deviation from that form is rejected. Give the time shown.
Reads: {"hour": 4, "minute": 23}
